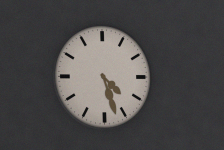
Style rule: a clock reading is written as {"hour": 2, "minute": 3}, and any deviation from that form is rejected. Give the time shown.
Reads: {"hour": 4, "minute": 27}
